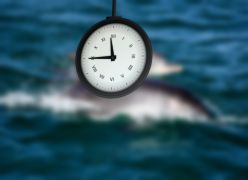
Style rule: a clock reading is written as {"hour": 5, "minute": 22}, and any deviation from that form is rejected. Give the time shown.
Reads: {"hour": 11, "minute": 45}
